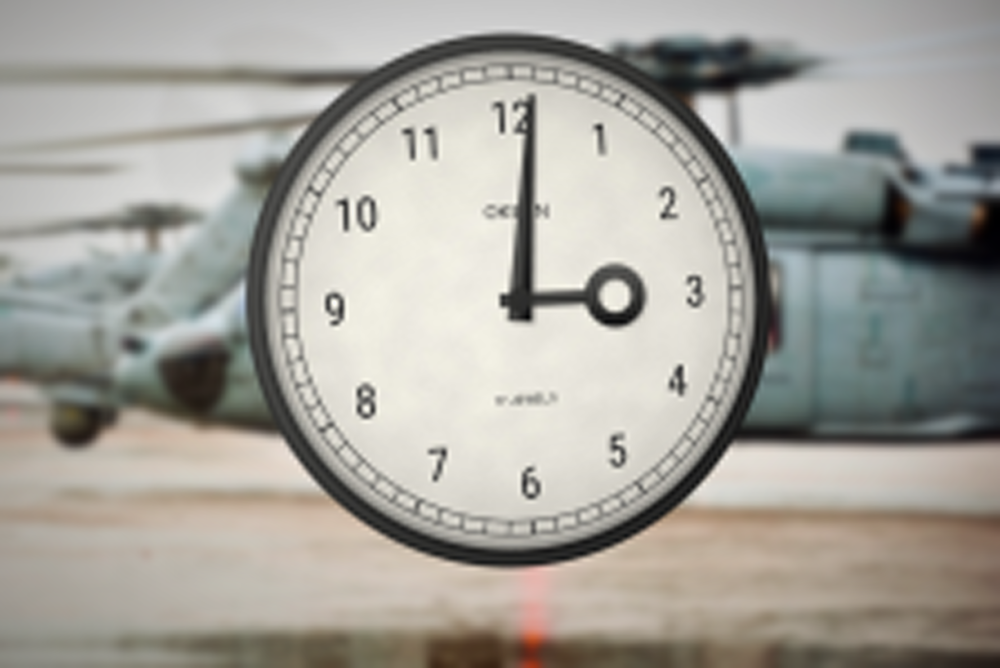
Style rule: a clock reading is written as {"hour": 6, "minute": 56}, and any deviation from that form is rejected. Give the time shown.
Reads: {"hour": 3, "minute": 1}
